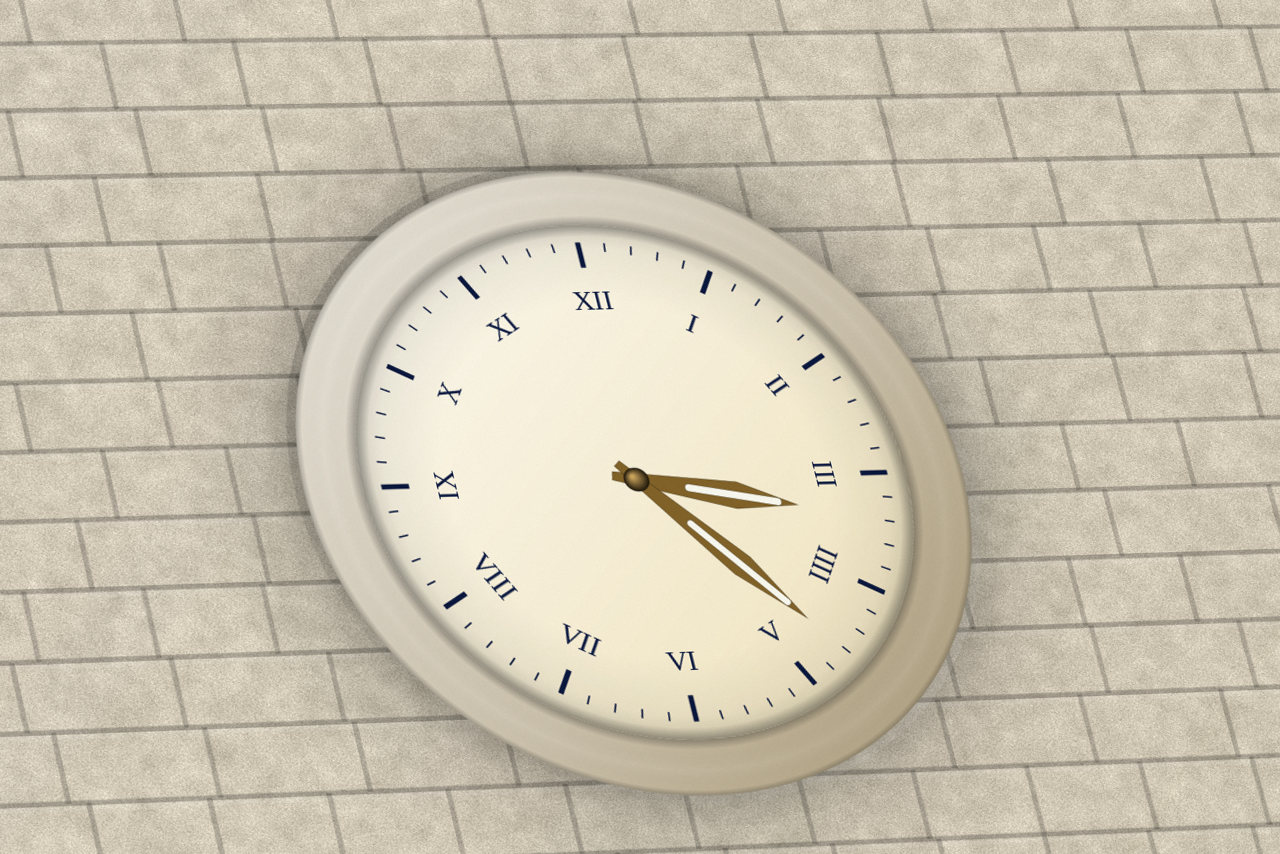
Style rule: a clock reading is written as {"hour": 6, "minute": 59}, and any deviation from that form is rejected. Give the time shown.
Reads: {"hour": 3, "minute": 23}
